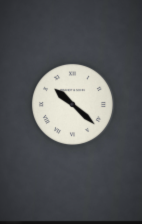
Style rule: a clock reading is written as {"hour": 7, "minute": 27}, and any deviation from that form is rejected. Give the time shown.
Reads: {"hour": 10, "minute": 22}
